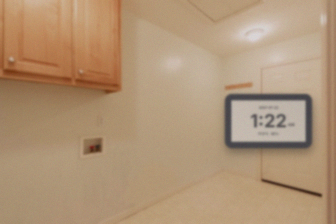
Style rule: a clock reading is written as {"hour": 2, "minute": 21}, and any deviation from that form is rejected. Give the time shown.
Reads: {"hour": 1, "minute": 22}
